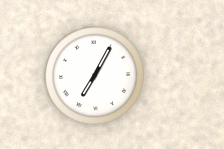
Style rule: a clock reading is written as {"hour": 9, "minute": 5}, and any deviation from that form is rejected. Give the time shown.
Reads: {"hour": 7, "minute": 5}
